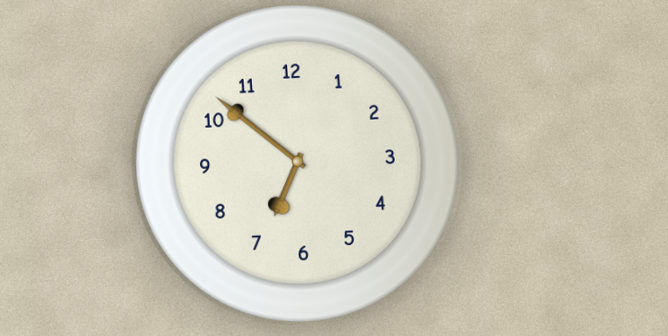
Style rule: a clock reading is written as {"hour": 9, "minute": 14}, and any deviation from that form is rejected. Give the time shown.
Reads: {"hour": 6, "minute": 52}
